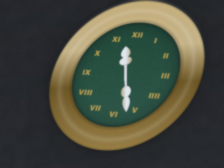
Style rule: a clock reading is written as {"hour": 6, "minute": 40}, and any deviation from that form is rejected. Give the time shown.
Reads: {"hour": 11, "minute": 27}
